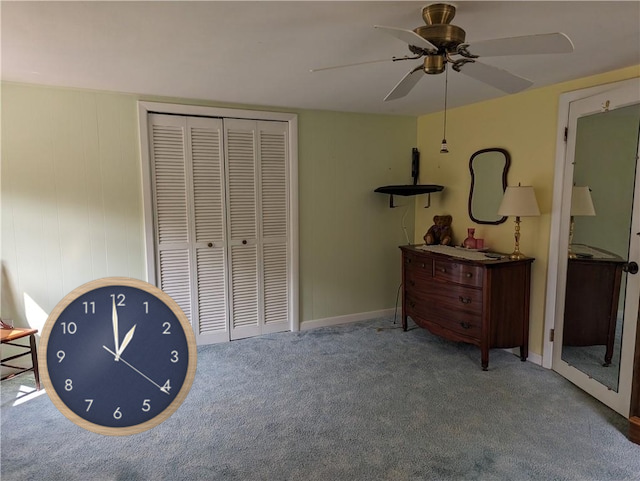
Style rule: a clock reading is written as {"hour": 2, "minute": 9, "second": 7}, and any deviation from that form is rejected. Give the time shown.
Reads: {"hour": 12, "minute": 59, "second": 21}
